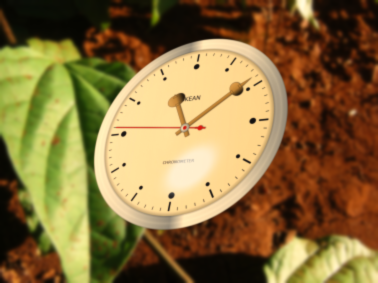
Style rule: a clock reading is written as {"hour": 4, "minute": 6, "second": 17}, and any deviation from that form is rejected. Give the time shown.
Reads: {"hour": 11, "minute": 8, "second": 46}
